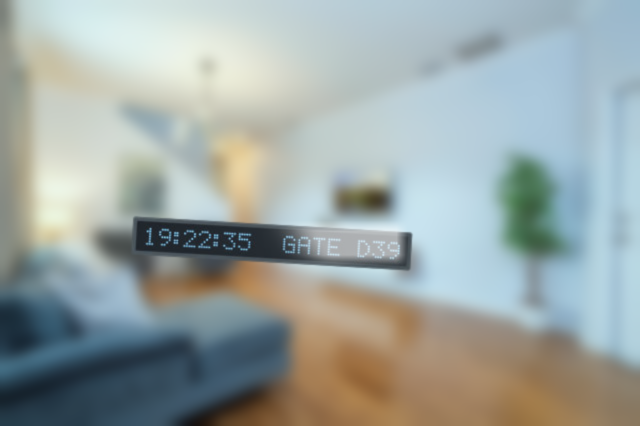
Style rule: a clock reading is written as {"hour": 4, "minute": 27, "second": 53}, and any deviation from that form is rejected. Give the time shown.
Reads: {"hour": 19, "minute": 22, "second": 35}
